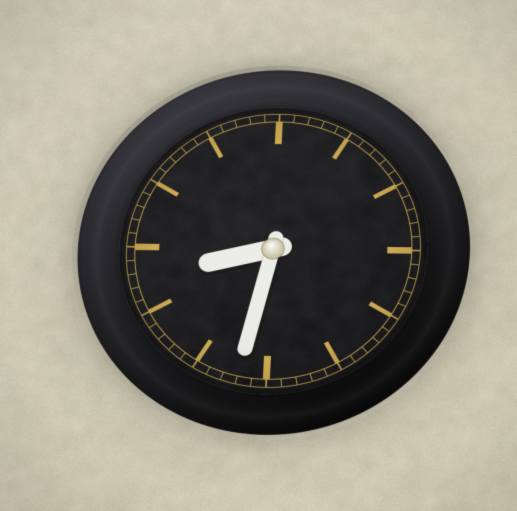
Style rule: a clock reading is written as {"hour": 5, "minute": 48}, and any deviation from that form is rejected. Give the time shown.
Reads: {"hour": 8, "minute": 32}
